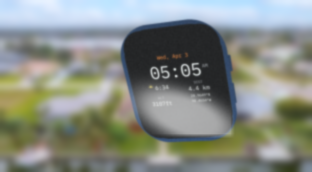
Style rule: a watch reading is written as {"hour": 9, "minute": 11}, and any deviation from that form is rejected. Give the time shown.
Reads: {"hour": 5, "minute": 5}
